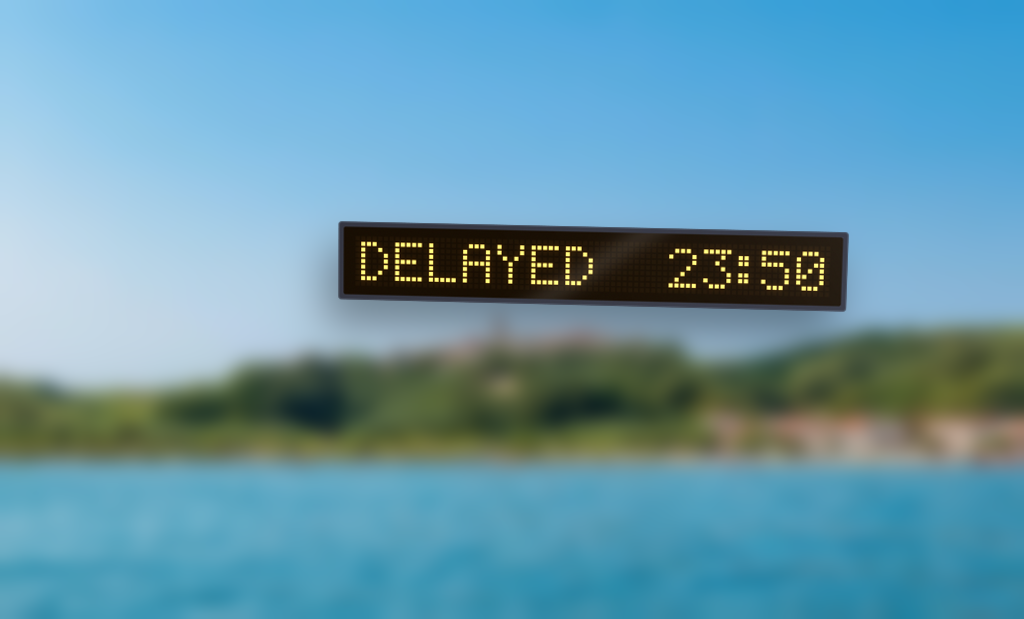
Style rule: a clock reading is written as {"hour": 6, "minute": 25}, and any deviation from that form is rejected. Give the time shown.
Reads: {"hour": 23, "minute": 50}
